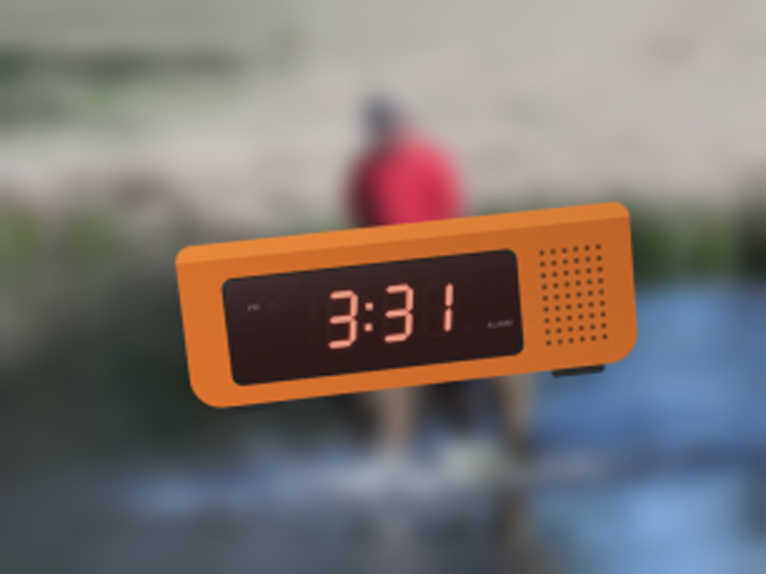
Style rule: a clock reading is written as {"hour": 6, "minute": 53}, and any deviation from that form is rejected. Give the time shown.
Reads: {"hour": 3, "minute": 31}
